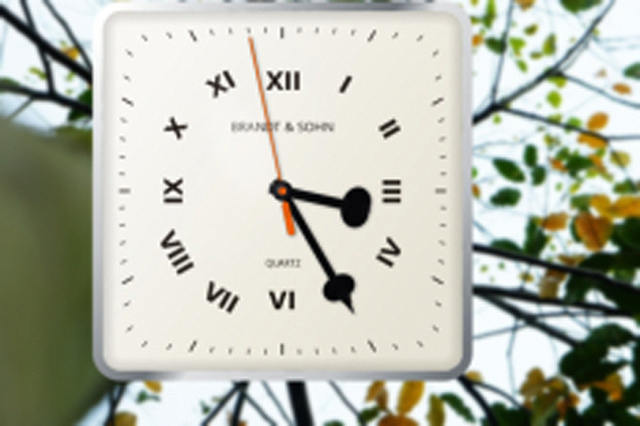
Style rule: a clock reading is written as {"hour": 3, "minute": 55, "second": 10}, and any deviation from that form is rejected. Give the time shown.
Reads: {"hour": 3, "minute": 24, "second": 58}
